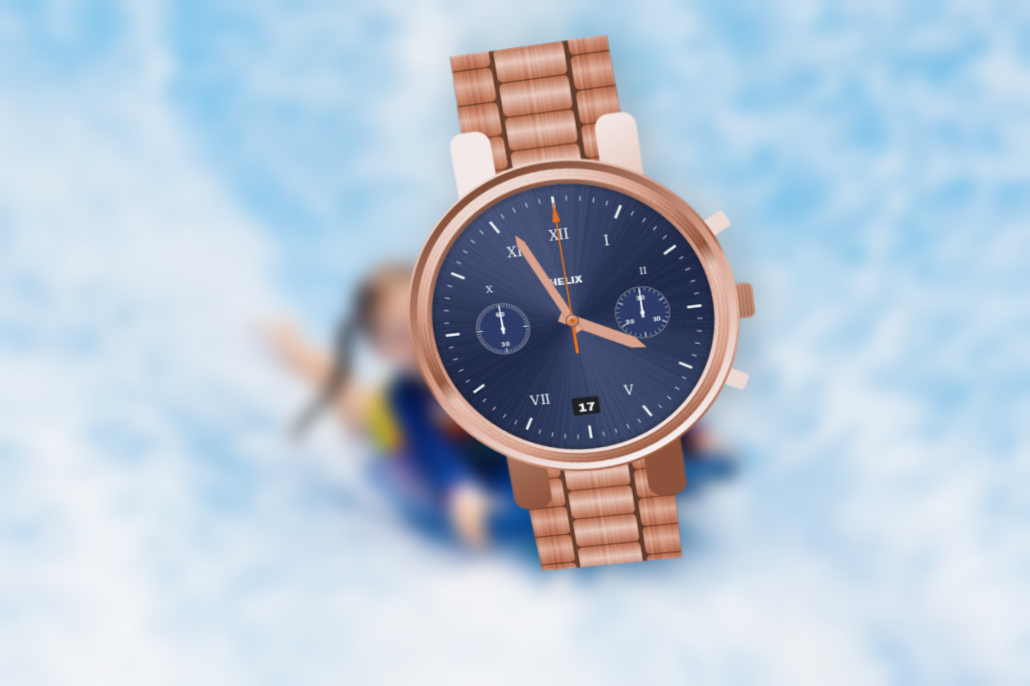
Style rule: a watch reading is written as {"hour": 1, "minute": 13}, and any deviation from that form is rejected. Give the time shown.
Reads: {"hour": 3, "minute": 56}
